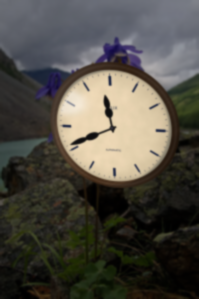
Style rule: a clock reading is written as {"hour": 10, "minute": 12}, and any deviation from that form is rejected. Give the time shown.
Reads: {"hour": 11, "minute": 41}
